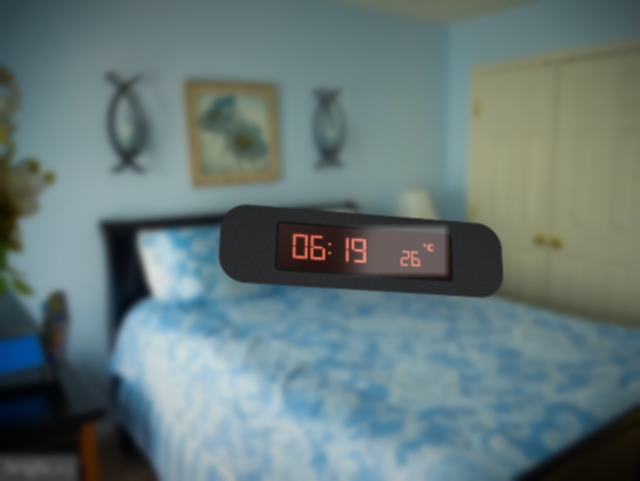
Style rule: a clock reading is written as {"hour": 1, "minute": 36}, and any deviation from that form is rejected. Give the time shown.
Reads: {"hour": 6, "minute": 19}
